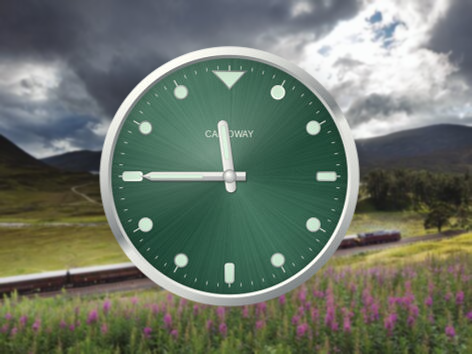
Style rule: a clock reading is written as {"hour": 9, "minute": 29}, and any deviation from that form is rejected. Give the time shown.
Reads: {"hour": 11, "minute": 45}
